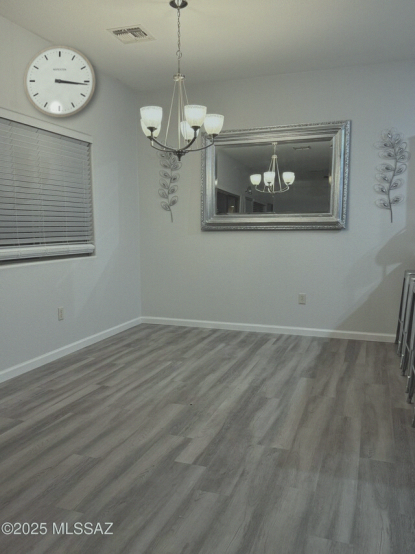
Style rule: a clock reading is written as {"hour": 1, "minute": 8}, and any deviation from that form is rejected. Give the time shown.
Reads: {"hour": 3, "minute": 16}
